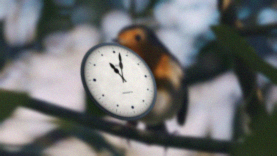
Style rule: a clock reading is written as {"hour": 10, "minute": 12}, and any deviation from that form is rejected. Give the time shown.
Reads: {"hour": 11, "minute": 2}
